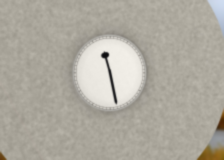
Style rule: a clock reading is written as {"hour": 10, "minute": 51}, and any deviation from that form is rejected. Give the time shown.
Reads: {"hour": 11, "minute": 28}
